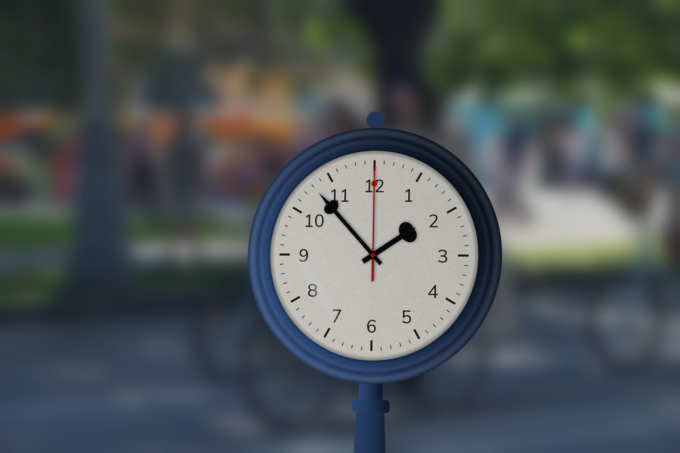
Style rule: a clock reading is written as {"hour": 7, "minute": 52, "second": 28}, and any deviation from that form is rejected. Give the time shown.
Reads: {"hour": 1, "minute": 53, "second": 0}
